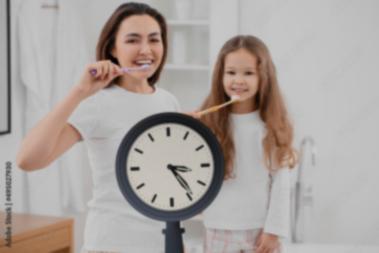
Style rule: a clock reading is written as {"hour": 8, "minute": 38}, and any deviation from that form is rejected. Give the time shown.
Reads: {"hour": 3, "minute": 24}
